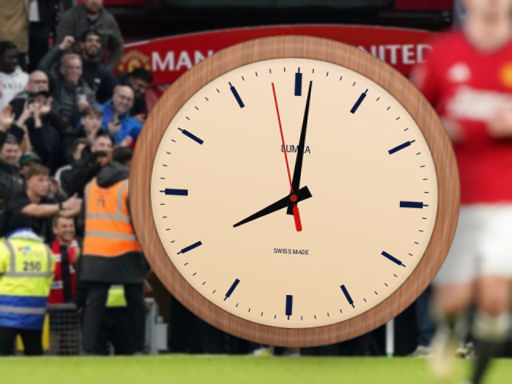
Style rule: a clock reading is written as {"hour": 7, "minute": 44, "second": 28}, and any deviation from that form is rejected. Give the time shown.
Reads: {"hour": 8, "minute": 0, "second": 58}
